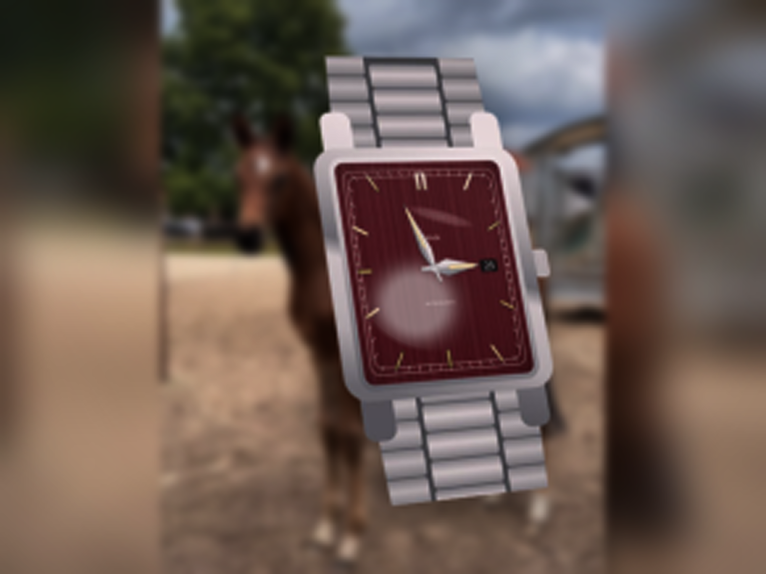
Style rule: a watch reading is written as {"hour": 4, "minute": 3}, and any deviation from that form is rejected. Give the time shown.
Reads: {"hour": 2, "minute": 57}
